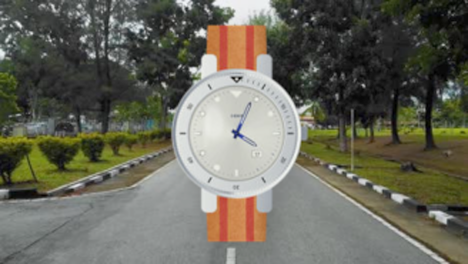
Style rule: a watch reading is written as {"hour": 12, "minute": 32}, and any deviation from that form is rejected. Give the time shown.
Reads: {"hour": 4, "minute": 4}
